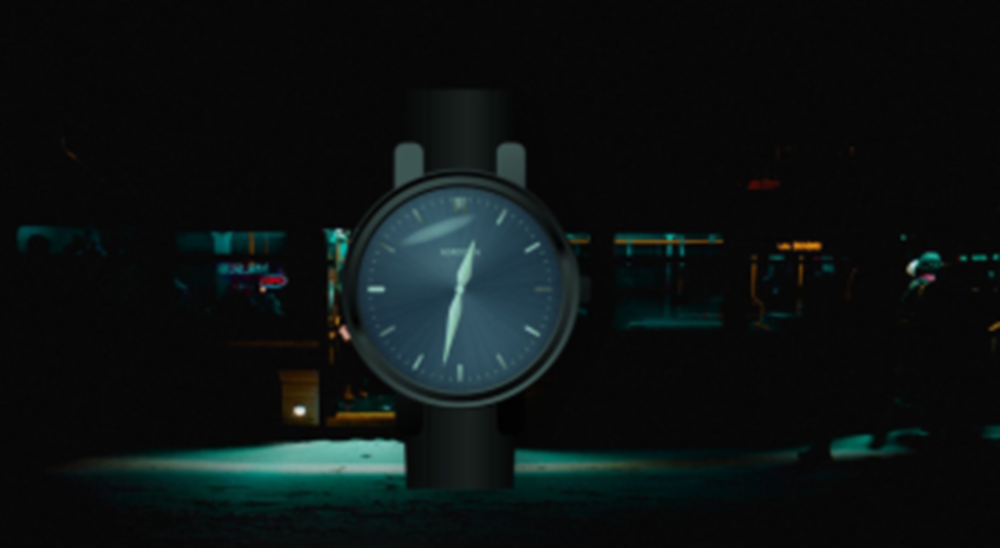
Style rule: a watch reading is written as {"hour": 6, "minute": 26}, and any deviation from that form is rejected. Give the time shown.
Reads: {"hour": 12, "minute": 32}
